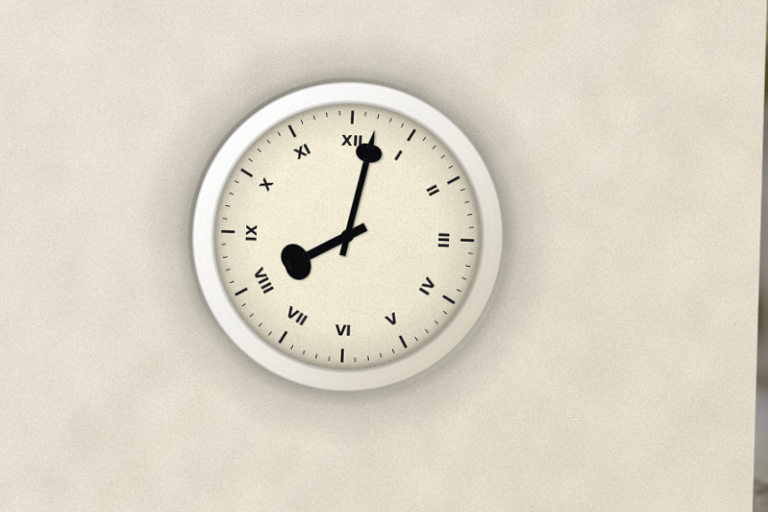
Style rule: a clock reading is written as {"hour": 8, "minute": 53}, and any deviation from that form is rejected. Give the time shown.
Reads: {"hour": 8, "minute": 2}
